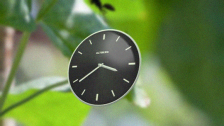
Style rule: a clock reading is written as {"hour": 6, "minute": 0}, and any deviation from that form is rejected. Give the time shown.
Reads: {"hour": 3, "minute": 39}
